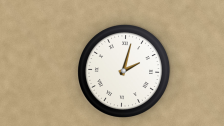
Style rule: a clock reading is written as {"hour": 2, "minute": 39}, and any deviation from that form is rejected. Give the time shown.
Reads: {"hour": 2, "minute": 2}
